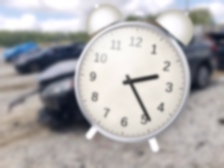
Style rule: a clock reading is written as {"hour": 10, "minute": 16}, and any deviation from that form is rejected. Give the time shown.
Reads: {"hour": 2, "minute": 24}
